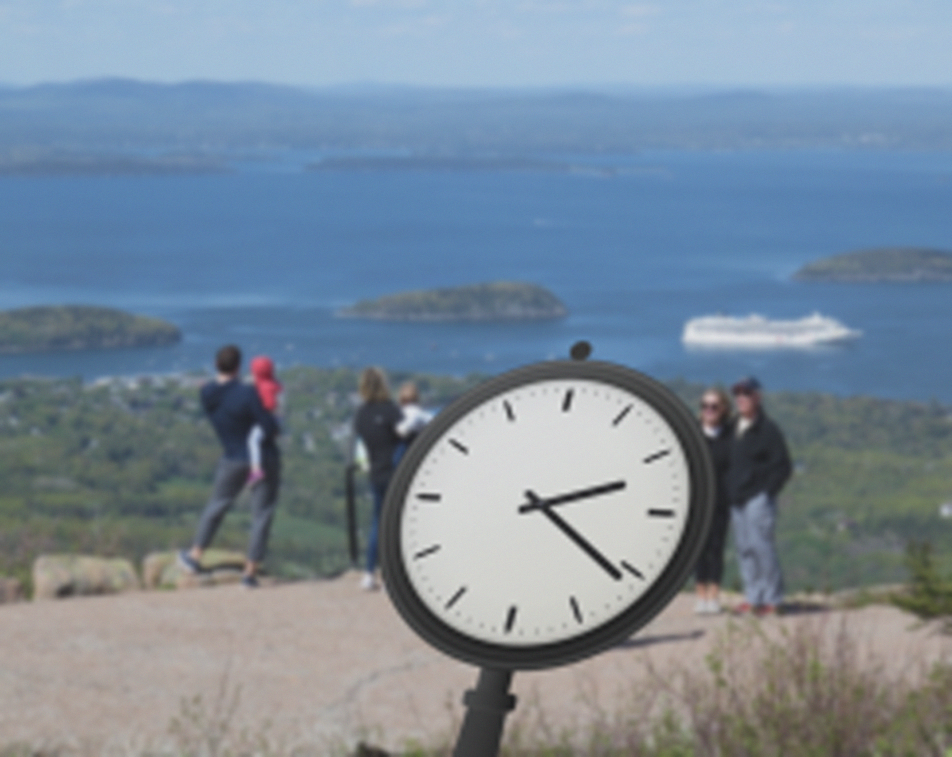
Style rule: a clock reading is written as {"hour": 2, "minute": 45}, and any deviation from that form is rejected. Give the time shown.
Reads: {"hour": 2, "minute": 21}
